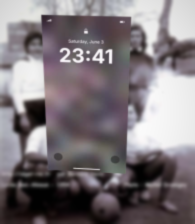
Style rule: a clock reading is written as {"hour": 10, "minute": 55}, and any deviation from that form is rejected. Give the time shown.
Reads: {"hour": 23, "minute": 41}
